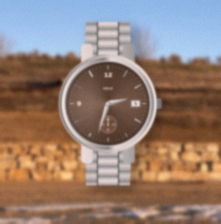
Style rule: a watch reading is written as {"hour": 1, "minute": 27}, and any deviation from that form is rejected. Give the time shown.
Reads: {"hour": 2, "minute": 33}
